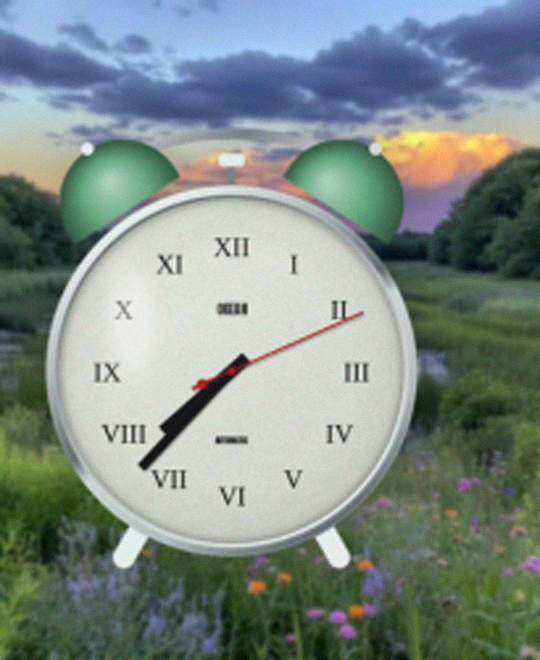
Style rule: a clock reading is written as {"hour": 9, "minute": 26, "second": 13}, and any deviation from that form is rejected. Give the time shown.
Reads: {"hour": 7, "minute": 37, "second": 11}
